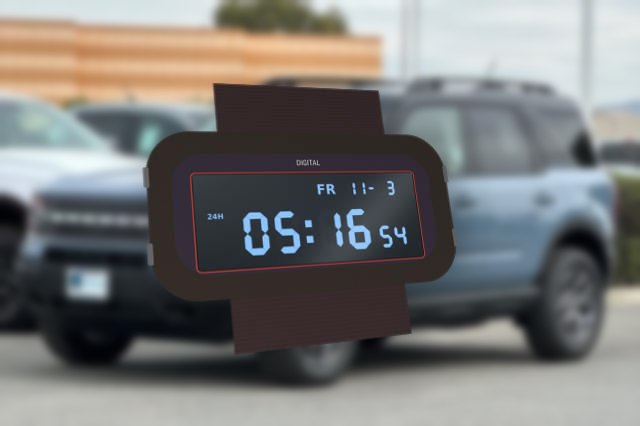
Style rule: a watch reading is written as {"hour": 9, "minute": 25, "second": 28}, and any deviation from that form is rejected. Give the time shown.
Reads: {"hour": 5, "minute": 16, "second": 54}
